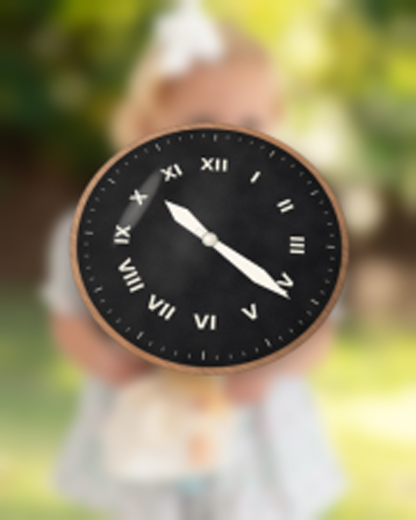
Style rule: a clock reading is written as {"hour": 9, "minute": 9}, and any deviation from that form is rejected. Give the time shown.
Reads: {"hour": 10, "minute": 21}
